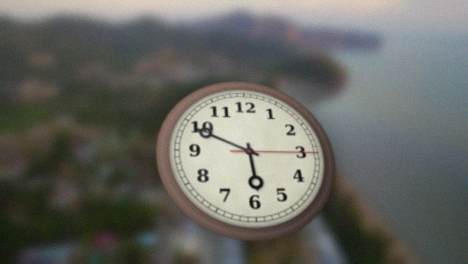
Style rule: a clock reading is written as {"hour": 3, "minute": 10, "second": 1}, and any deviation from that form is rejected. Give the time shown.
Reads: {"hour": 5, "minute": 49, "second": 15}
